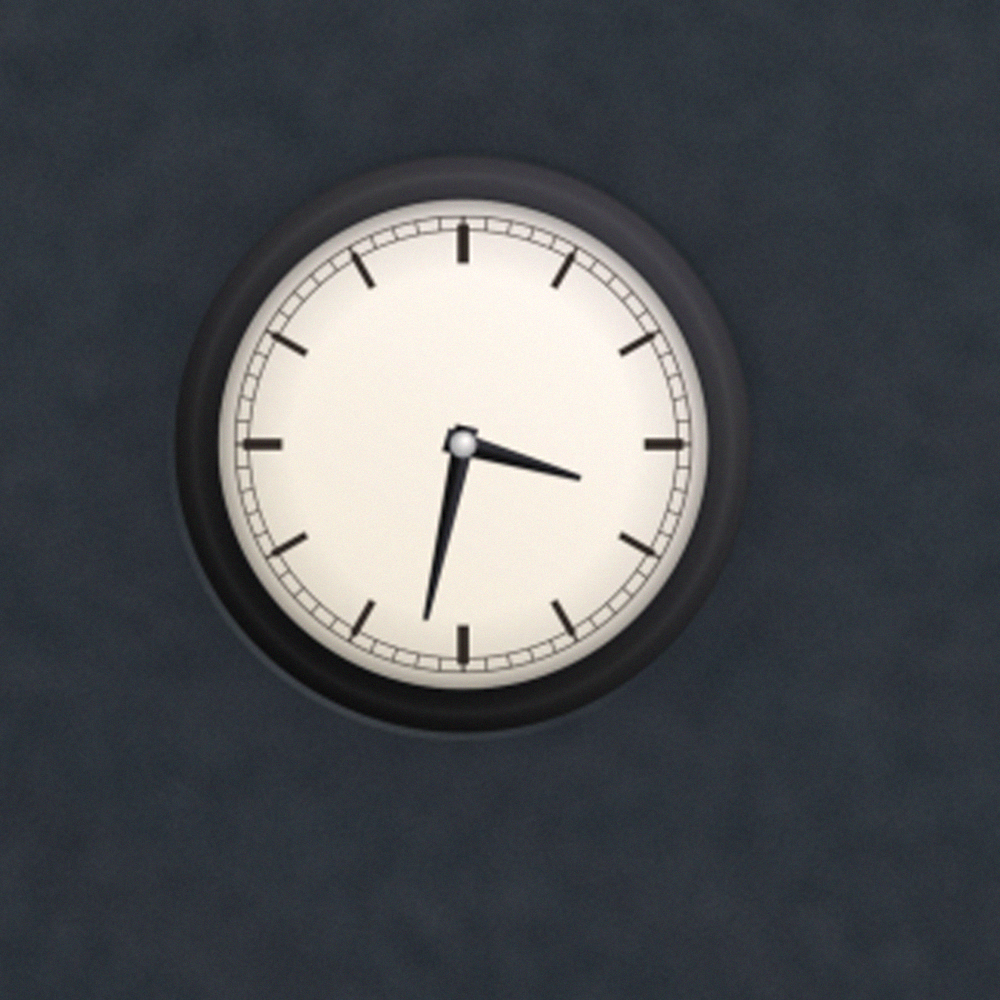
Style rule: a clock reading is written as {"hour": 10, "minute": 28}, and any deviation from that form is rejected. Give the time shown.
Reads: {"hour": 3, "minute": 32}
